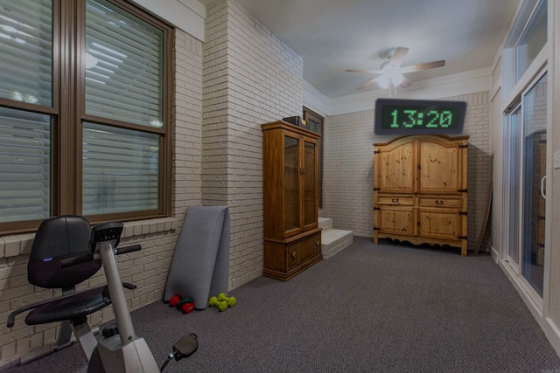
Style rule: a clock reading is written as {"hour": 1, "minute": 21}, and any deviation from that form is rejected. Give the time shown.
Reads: {"hour": 13, "minute": 20}
